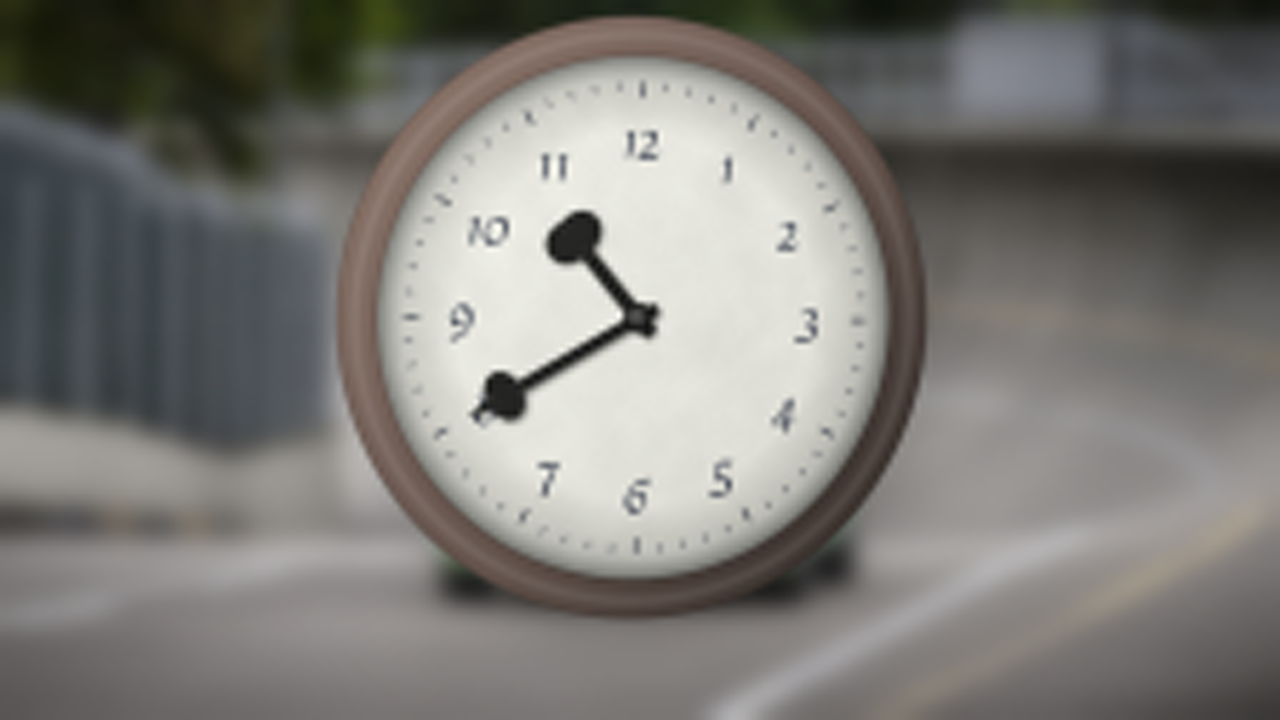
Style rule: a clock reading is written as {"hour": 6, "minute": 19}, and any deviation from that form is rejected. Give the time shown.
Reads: {"hour": 10, "minute": 40}
